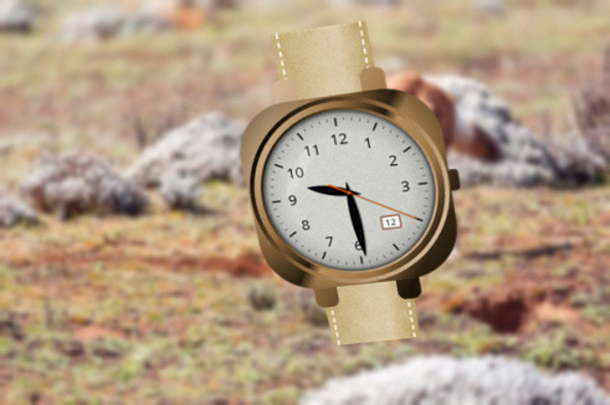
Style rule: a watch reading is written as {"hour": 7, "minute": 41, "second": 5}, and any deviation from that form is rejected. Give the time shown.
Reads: {"hour": 9, "minute": 29, "second": 20}
